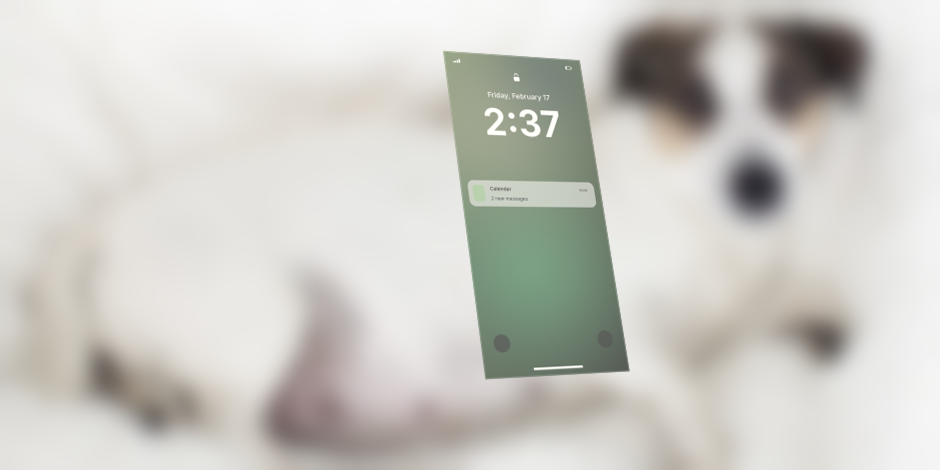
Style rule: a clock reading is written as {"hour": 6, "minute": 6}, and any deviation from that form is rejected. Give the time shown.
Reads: {"hour": 2, "minute": 37}
